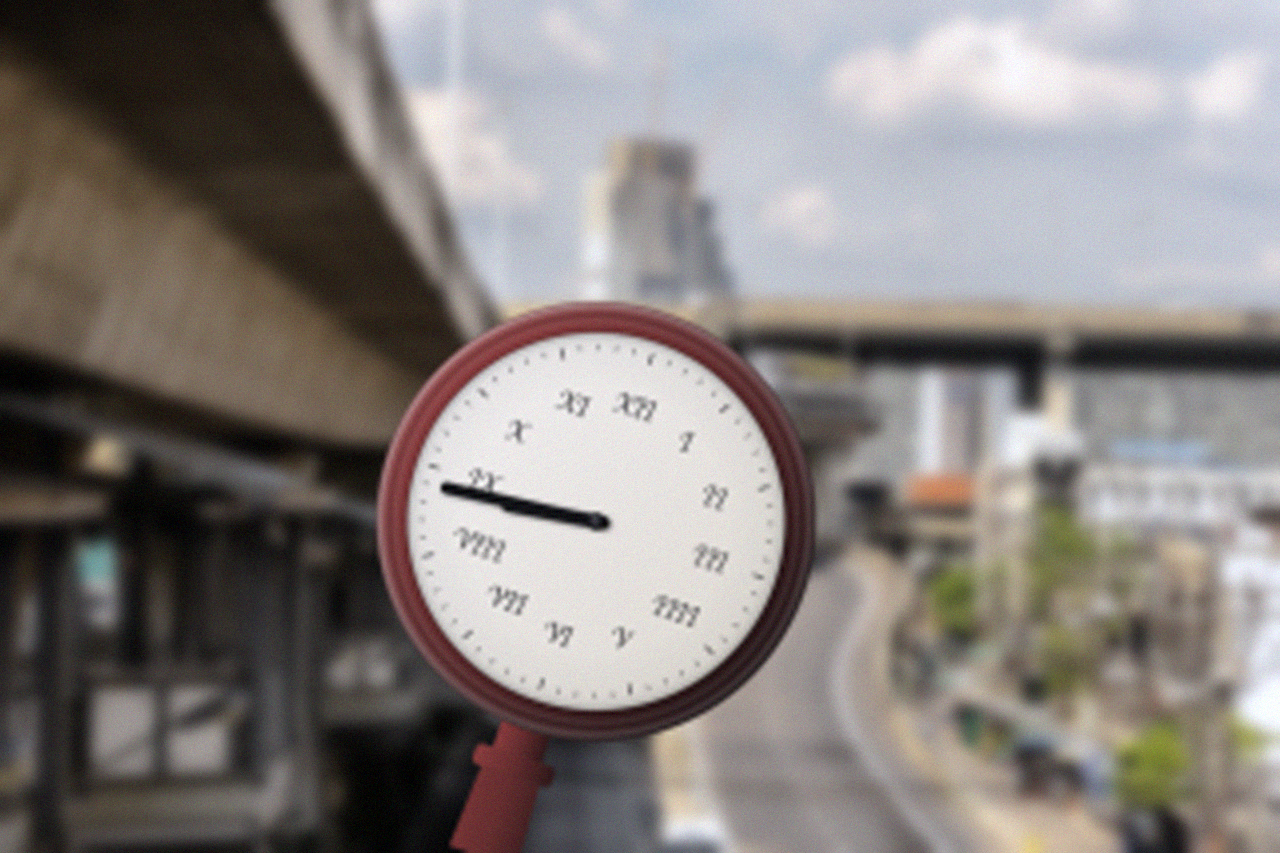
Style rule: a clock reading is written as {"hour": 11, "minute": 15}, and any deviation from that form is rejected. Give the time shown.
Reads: {"hour": 8, "minute": 44}
